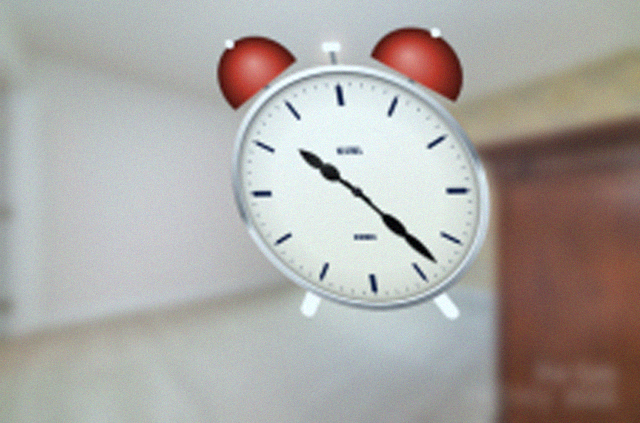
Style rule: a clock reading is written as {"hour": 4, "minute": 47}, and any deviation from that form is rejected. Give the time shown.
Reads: {"hour": 10, "minute": 23}
